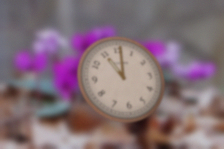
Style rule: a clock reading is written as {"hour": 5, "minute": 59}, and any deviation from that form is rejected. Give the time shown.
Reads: {"hour": 11, "minute": 1}
